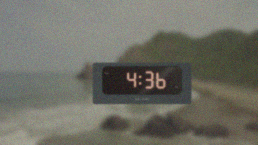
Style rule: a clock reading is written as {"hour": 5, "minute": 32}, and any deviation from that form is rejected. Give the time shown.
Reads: {"hour": 4, "minute": 36}
